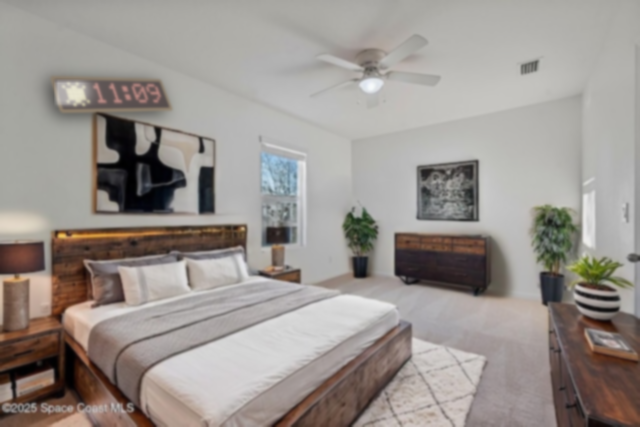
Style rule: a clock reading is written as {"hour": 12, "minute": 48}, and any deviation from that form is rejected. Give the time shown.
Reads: {"hour": 11, "minute": 9}
